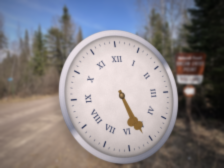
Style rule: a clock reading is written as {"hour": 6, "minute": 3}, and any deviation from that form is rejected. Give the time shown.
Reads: {"hour": 5, "minute": 26}
